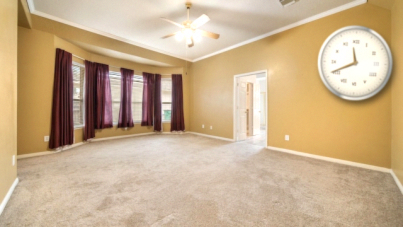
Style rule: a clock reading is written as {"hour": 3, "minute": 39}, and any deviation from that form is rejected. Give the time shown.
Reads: {"hour": 11, "minute": 41}
